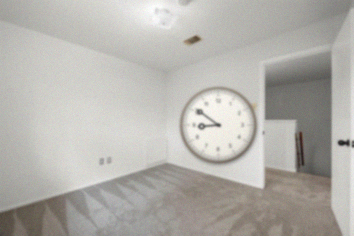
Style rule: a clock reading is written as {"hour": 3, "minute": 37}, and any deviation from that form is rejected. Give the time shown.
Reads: {"hour": 8, "minute": 51}
